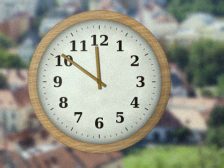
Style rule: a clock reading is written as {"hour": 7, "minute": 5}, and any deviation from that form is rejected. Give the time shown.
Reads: {"hour": 11, "minute": 51}
